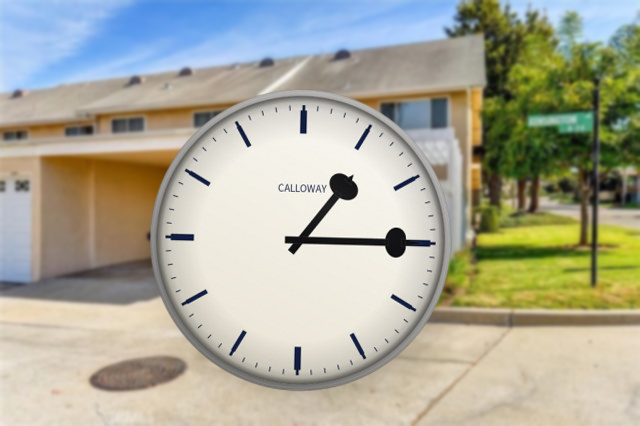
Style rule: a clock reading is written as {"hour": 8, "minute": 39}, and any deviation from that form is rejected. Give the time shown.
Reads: {"hour": 1, "minute": 15}
